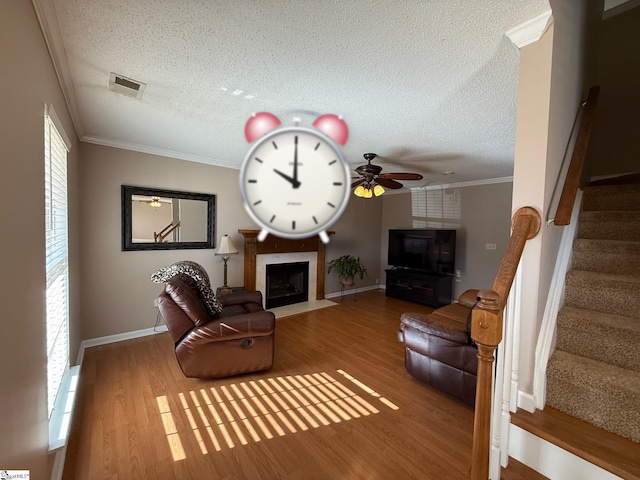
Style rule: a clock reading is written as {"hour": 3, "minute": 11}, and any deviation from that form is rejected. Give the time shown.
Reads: {"hour": 10, "minute": 0}
